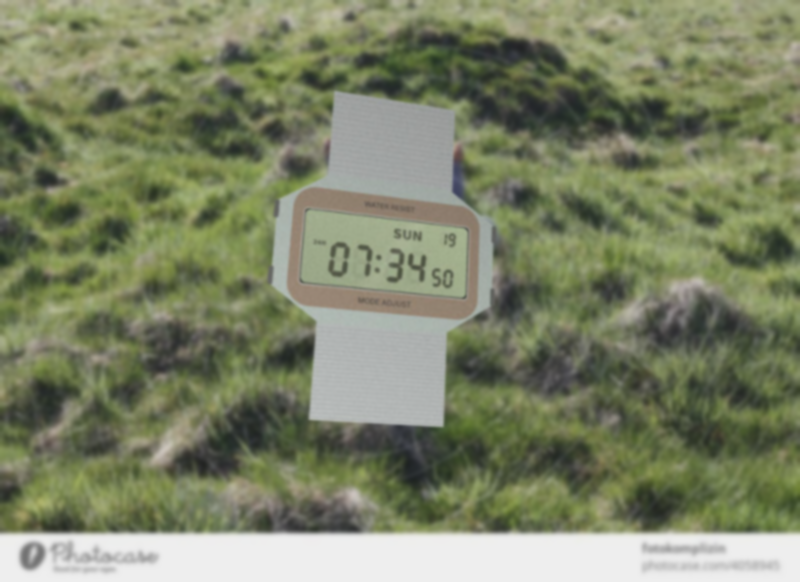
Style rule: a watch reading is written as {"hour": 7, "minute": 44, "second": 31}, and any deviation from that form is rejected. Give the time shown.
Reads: {"hour": 7, "minute": 34, "second": 50}
